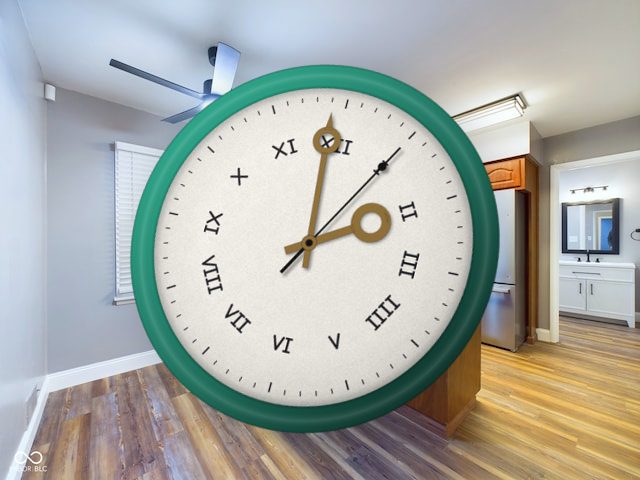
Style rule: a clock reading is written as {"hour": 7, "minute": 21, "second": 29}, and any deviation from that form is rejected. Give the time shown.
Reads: {"hour": 1, "minute": 59, "second": 5}
